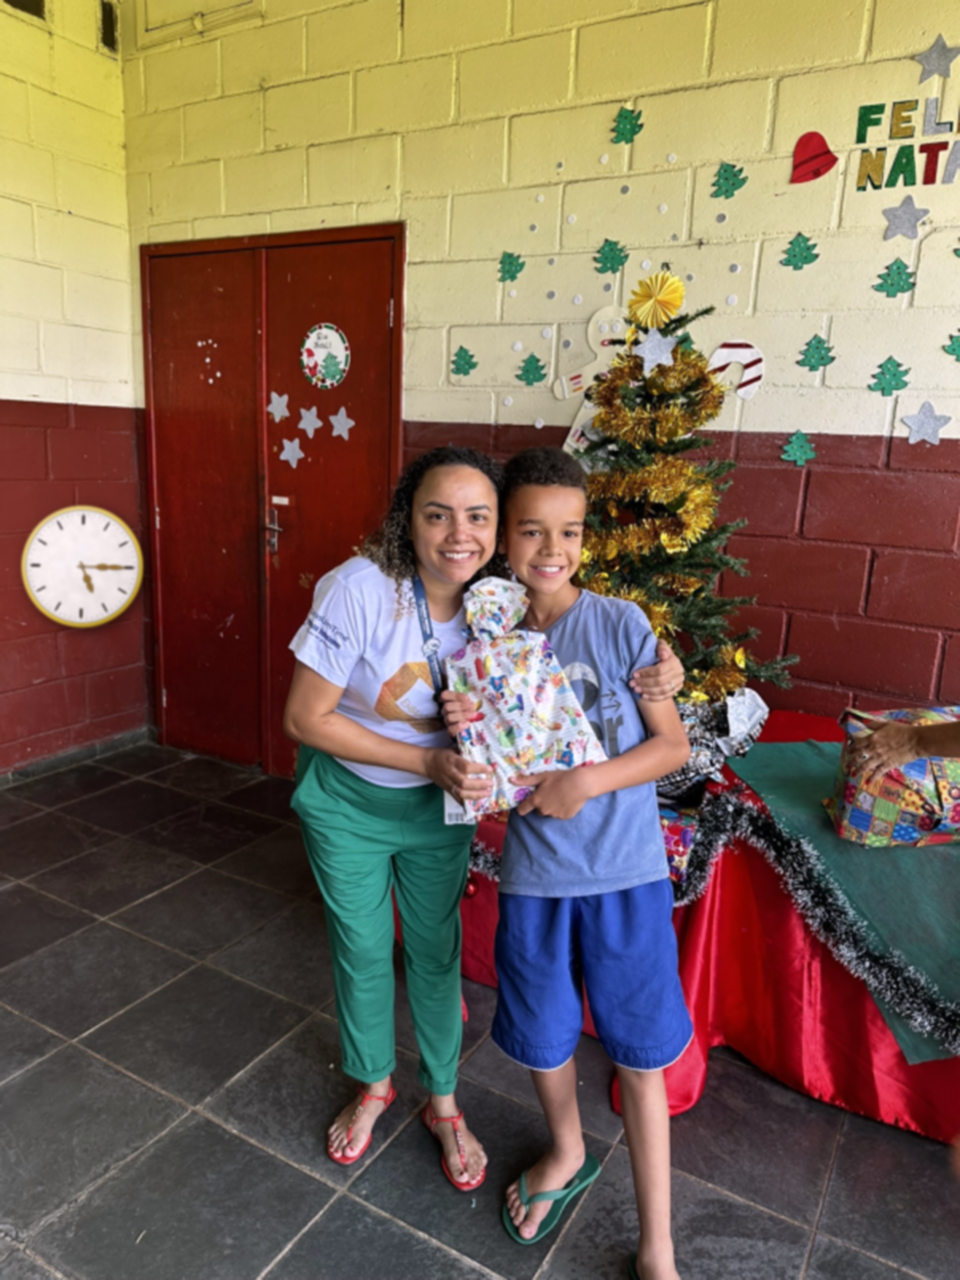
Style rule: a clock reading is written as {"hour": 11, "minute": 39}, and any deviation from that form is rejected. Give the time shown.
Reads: {"hour": 5, "minute": 15}
